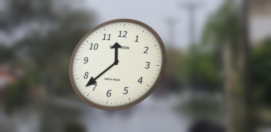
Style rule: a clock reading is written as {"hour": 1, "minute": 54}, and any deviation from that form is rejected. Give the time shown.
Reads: {"hour": 11, "minute": 37}
